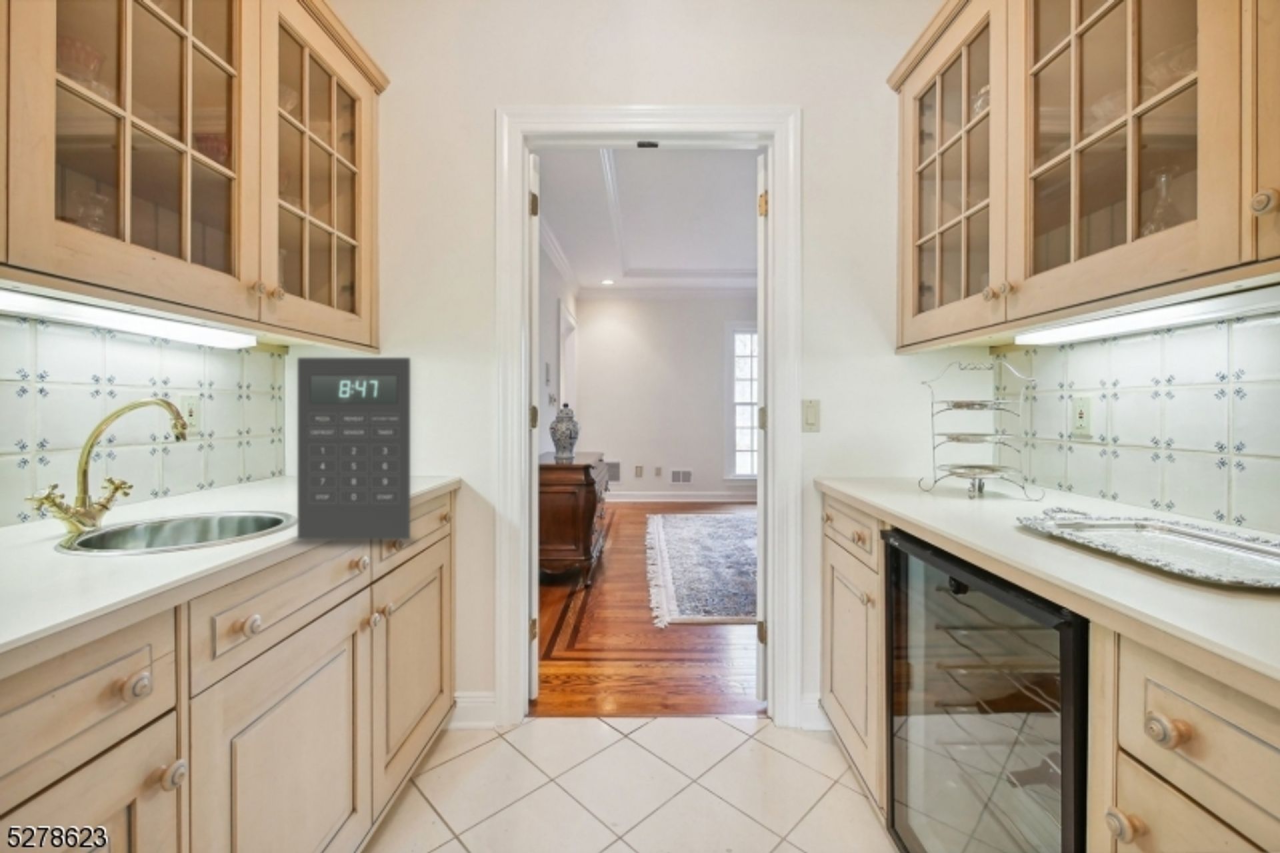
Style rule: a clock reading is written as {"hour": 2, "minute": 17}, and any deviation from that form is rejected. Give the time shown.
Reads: {"hour": 8, "minute": 47}
